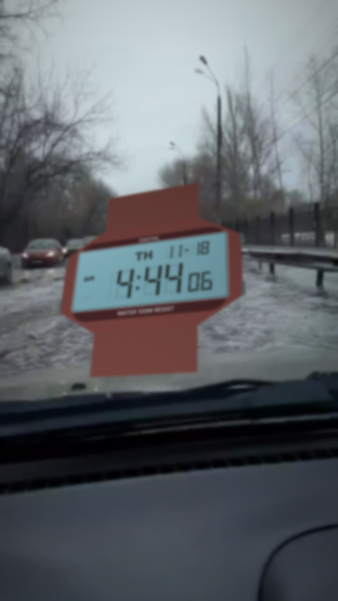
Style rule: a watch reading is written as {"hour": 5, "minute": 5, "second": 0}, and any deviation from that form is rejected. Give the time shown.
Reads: {"hour": 4, "minute": 44, "second": 6}
